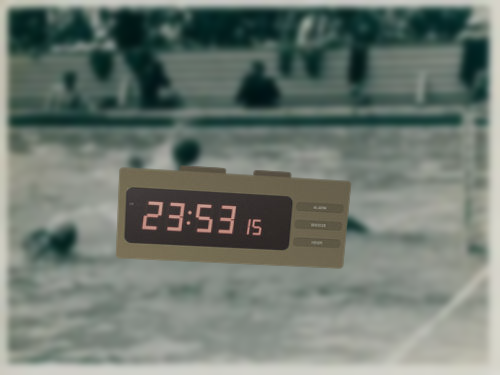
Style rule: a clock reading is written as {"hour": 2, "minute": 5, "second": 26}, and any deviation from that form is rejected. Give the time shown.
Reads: {"hour": 23, "minute": 53, "second": 15}
